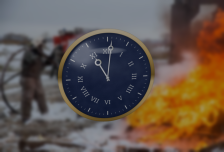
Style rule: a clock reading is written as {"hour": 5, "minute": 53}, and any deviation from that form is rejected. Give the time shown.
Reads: {"hour": 11, "minute": 1}
